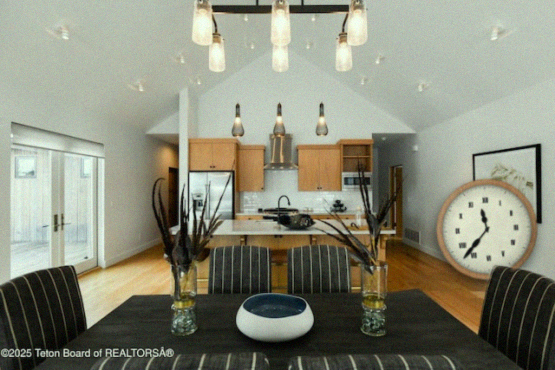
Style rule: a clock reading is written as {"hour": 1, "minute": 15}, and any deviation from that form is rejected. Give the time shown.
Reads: {"hour": 11, "minute": 37}
